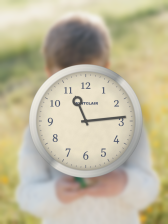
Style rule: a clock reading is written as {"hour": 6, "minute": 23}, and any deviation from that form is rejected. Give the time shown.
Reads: {"hour": 11, "minute": 14}
